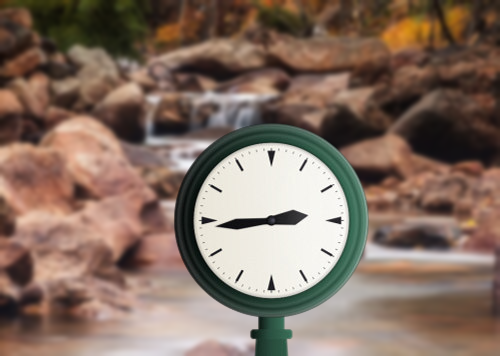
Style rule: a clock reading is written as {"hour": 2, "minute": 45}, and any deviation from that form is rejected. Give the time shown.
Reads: {"hour": 2, "minute": 44}
